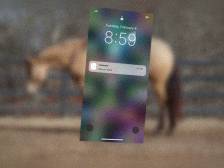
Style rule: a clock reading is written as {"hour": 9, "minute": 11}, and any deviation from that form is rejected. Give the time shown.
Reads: {"hour": 8, "minute": 59}
